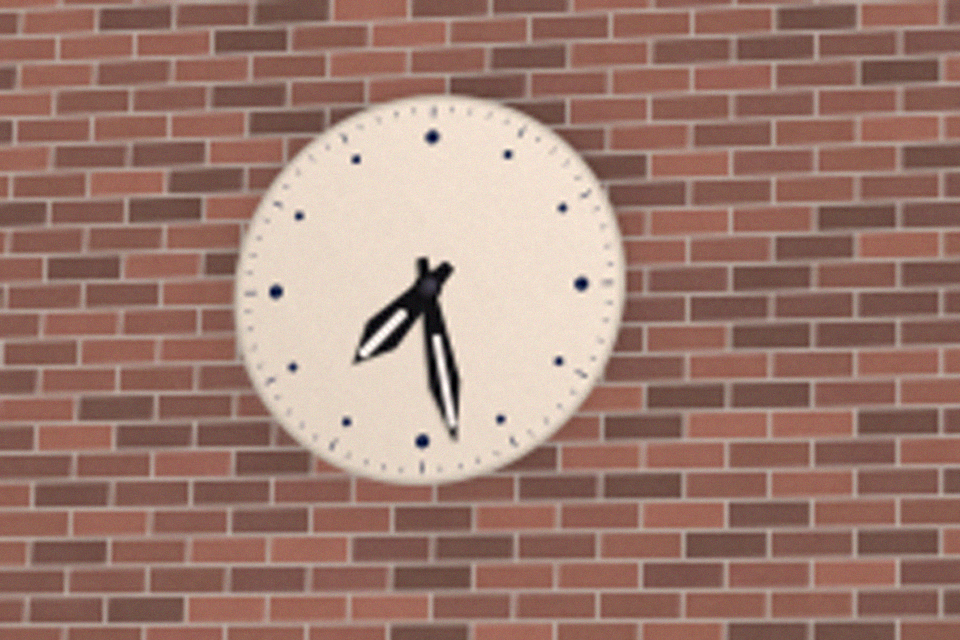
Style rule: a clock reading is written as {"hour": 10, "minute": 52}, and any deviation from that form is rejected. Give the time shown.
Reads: {"hour": 7, "minute": 28}
